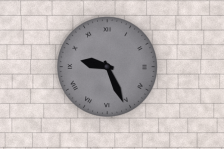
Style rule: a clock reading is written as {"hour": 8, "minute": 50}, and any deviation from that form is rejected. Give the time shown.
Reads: {"hour": 9, "minute": 26}
